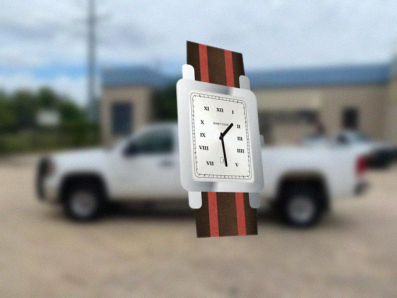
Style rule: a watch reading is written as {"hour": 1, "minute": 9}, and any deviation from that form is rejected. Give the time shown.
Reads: {"hour": 1, "minute": 29}
